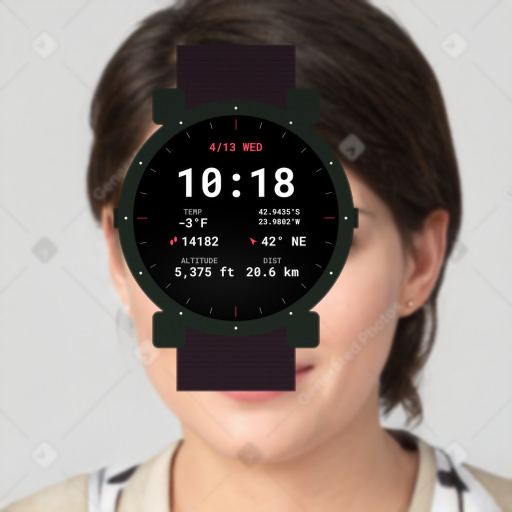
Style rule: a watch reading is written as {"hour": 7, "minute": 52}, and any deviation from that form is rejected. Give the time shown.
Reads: {"hour": 10, "minute": 18}
